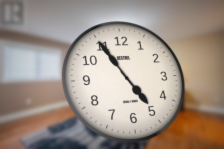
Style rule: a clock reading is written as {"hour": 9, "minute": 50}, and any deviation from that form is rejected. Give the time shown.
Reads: {"hour": 4, "minute": 55}
